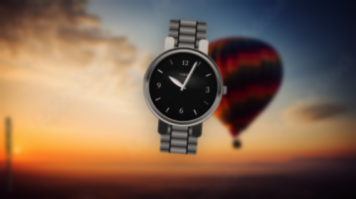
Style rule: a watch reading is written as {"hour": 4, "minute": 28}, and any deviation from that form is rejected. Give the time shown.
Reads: {"hour": 10, "minute": 4}
